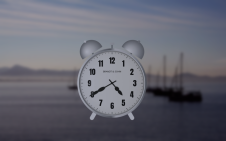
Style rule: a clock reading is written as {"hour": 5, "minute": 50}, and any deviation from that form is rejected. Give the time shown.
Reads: {"hour": 4, "minute": 40}
